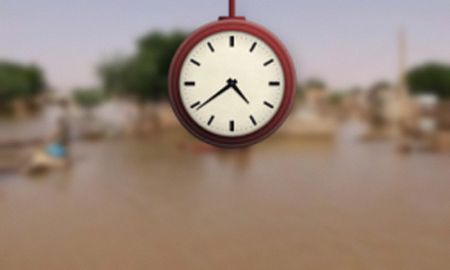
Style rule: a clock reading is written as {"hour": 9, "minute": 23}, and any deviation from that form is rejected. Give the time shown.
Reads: {"hour": 4, "minute": 39}
